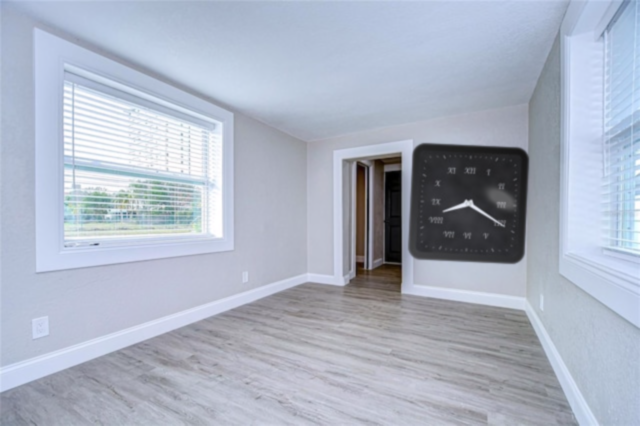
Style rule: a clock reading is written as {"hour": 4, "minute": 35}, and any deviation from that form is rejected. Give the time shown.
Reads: {"hour": 8, "minute": 20}
